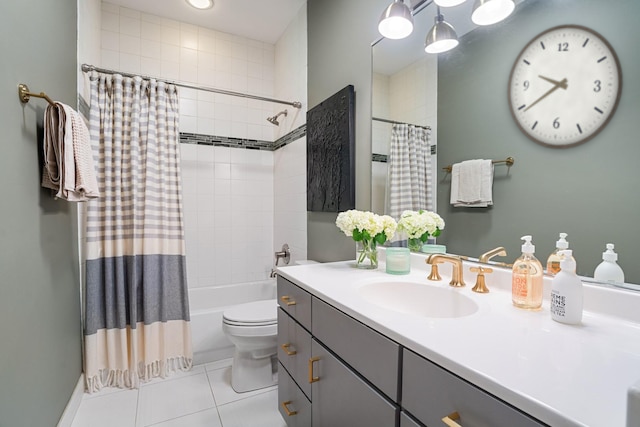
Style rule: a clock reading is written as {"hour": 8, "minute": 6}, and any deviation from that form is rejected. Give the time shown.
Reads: {"hour": 9, "minute": 39}
